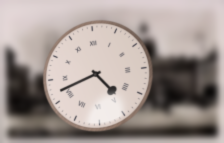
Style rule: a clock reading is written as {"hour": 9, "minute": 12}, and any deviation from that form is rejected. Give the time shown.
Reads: {"hour": 4, "minute": 42}
